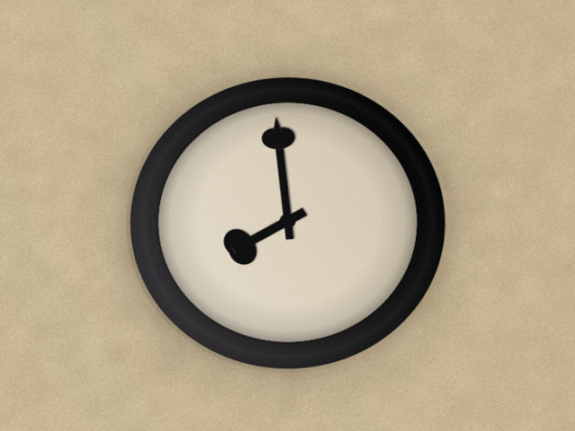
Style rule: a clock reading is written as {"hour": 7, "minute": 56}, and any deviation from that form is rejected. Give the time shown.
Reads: {"hour": 7, "minute": 59}
